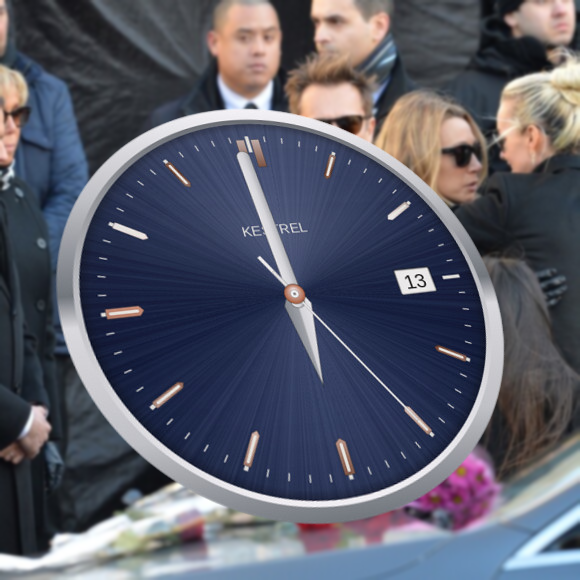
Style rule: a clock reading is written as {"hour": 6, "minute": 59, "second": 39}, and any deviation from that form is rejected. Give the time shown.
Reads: {"hour": 5, "minute": 59, "second": 25}
